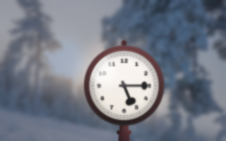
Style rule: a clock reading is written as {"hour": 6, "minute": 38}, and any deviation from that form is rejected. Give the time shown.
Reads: {"hour": 5, "minute": 15}
